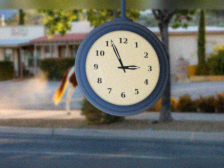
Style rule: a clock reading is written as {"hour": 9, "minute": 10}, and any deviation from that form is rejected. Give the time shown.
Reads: {"hour": 2, "minute": 56}
